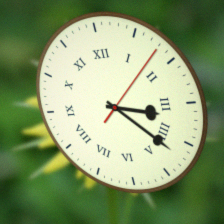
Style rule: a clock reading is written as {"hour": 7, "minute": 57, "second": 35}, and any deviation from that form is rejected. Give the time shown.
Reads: {"hour": 3, "minute": 22, "second": 8}
